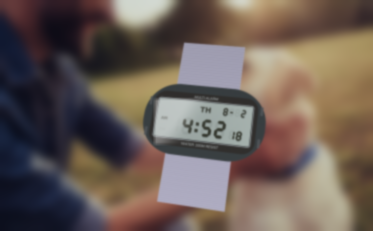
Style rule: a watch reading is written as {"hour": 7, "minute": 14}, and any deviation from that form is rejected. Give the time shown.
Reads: {"hour": 4, "minute": 52}
